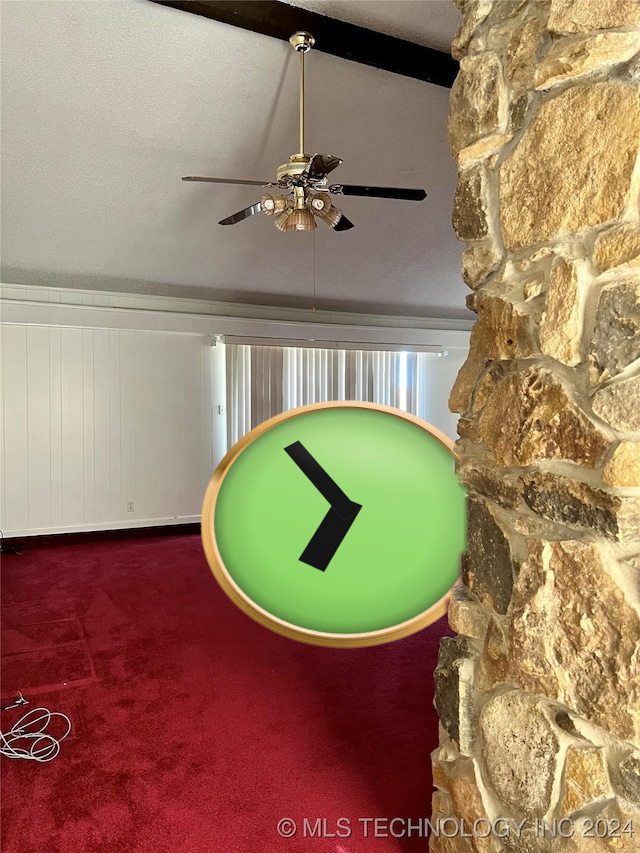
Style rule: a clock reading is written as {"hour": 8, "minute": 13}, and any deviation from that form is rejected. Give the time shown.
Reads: {"hour": 6, "minute": 54}
